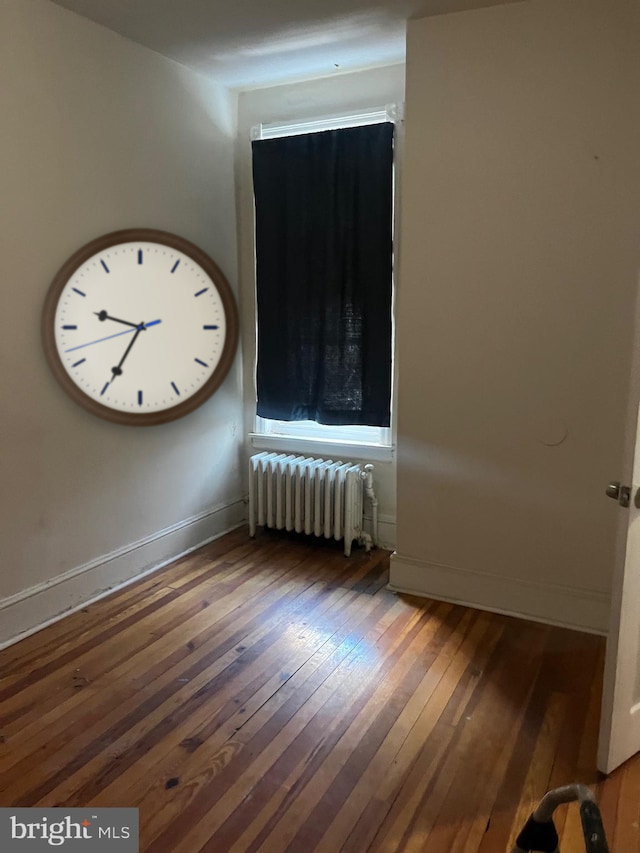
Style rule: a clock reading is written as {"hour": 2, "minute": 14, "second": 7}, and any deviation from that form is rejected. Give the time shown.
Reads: {"hour": 9, "minute": 34, "second": 42}
